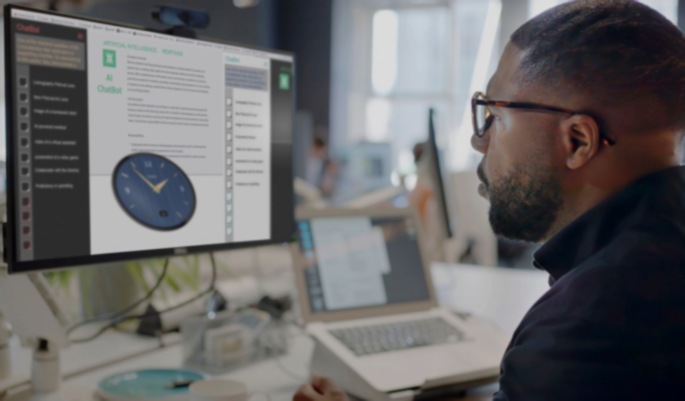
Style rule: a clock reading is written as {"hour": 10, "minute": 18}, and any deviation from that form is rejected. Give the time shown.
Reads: {"hour": 1, "minute": 54}
